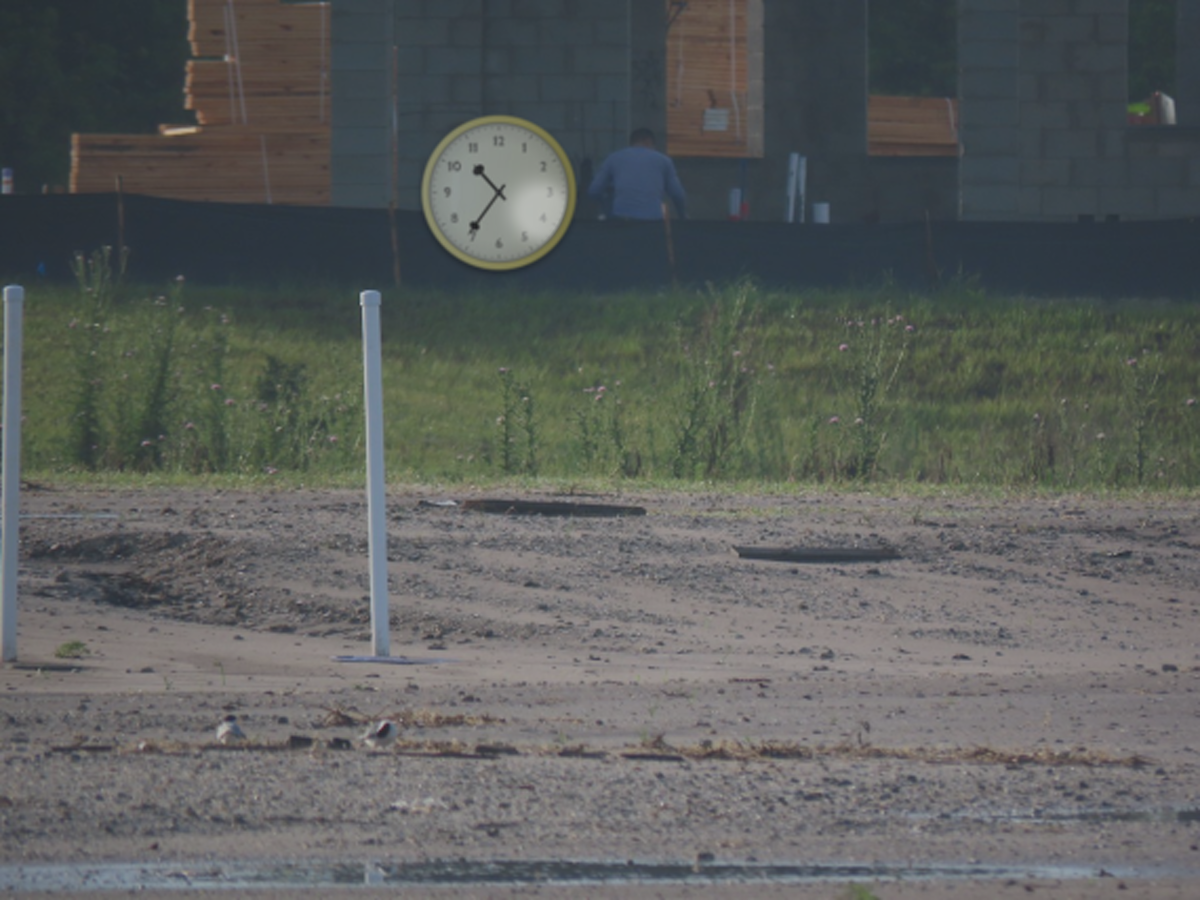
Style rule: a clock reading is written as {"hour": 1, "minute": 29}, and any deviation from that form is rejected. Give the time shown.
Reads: {"hour": 10, "minute": 36}
